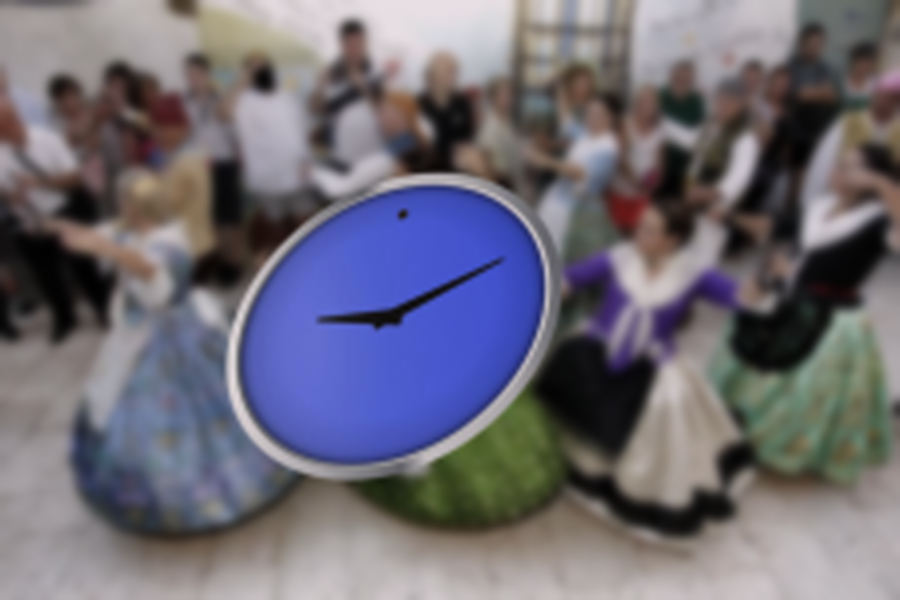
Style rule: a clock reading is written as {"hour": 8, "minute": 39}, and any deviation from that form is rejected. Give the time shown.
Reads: {"hour": 9, "minute": 11}
